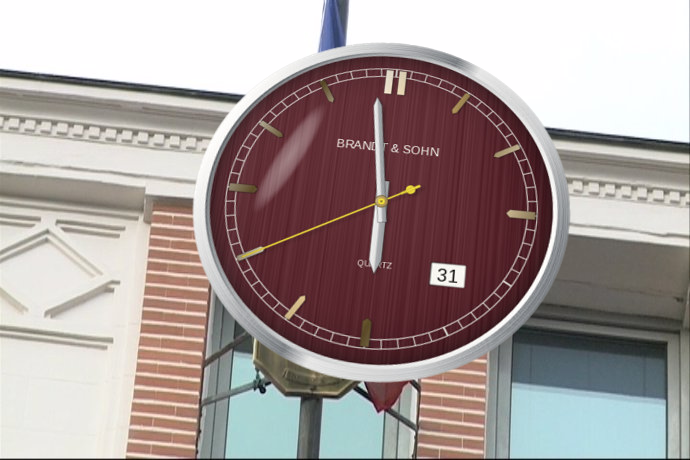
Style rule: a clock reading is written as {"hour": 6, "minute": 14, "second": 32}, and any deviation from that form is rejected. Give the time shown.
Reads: {"hour": 5, "minute": 58, "second": 40}
